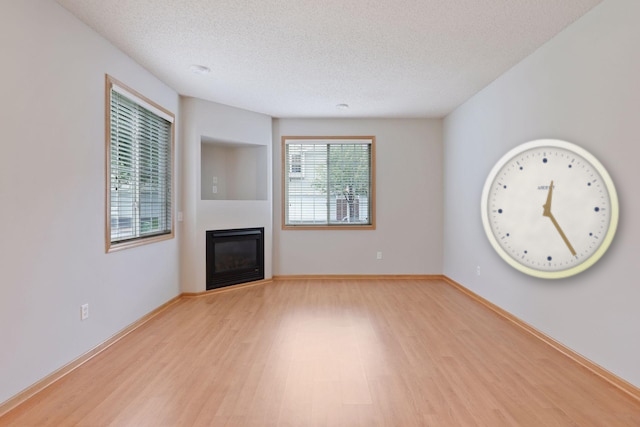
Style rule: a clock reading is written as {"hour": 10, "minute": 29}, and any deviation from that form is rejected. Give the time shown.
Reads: {"hour": 12, "minute": 25}
